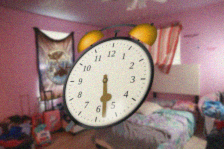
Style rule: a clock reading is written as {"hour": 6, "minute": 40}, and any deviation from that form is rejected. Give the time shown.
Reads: {"hour": 5, "minute": 28}
